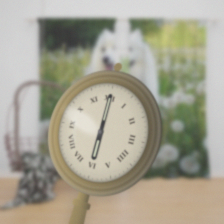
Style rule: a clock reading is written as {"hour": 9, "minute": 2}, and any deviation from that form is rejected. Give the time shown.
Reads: {"hour": 6, "minute": 0}
